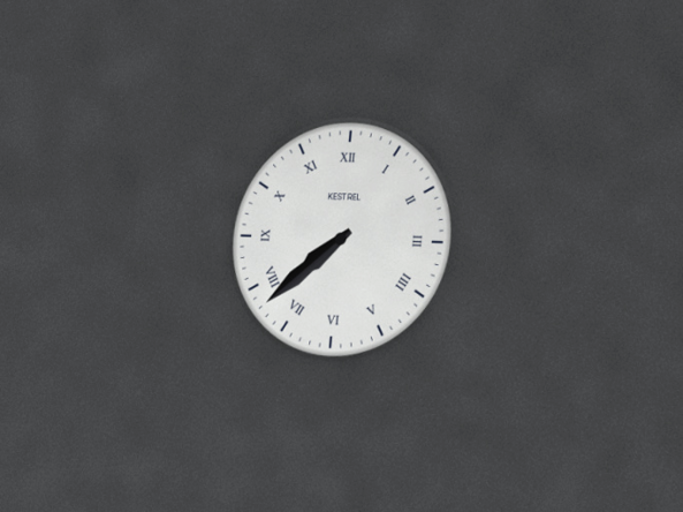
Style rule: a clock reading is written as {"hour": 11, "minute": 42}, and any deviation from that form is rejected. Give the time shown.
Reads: {"hour": 7, "minute": 38}
